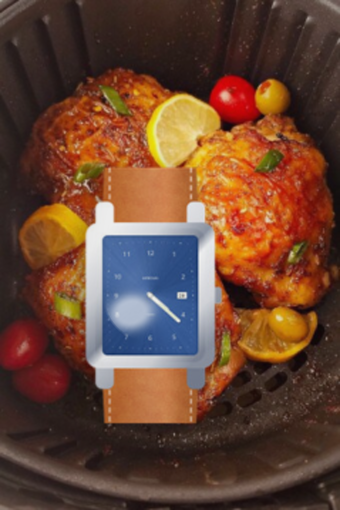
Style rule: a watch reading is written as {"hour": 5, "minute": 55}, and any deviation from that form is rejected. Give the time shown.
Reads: {"hour": 4, "minute": 22}
